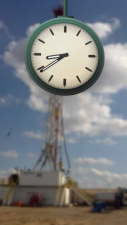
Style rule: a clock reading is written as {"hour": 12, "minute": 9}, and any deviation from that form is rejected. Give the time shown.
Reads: {"hour": 8, "minute": 39}
